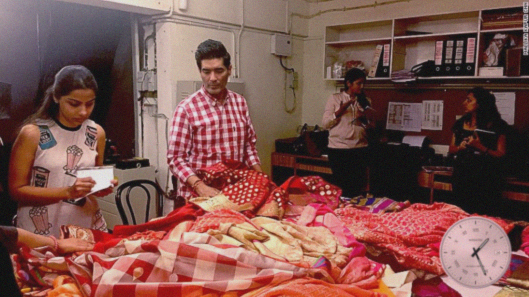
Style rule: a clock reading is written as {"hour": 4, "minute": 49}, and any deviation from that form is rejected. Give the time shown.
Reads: {"hour": 1, "minute": 26}
